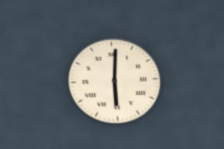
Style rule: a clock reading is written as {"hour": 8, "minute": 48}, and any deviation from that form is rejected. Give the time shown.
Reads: {"hour": 6, "minute": 1}
